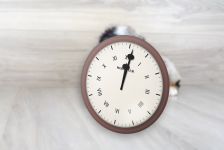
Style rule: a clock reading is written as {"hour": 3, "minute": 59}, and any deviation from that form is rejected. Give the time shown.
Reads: {"hour": 12, "minute": 1}
